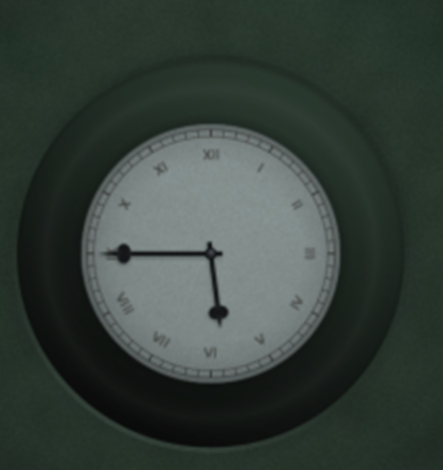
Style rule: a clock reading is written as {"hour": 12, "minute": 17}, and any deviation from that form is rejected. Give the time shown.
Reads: {"hour": 5, "minute": 45}
